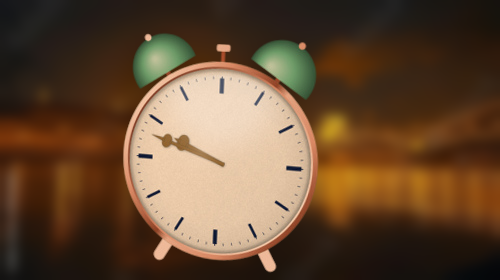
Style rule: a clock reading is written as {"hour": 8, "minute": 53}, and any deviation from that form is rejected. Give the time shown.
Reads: {"hour": 9, "minute": 48}
